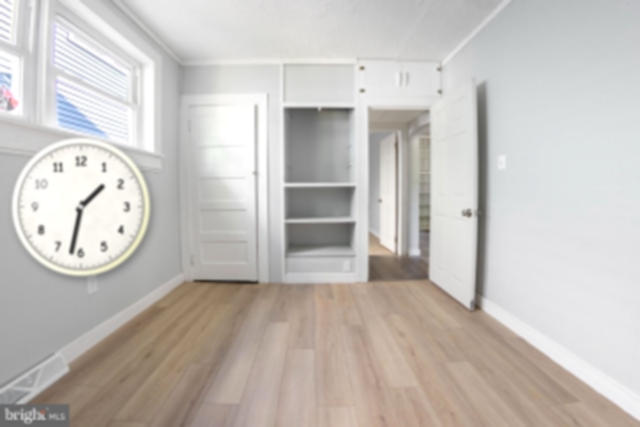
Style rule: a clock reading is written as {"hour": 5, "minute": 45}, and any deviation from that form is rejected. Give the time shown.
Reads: {"hour": 1, "minute": 32}
